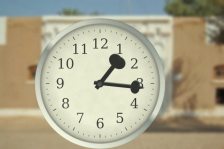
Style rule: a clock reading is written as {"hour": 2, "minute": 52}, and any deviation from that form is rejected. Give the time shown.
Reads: {"hour": 1, "minute": 16}
